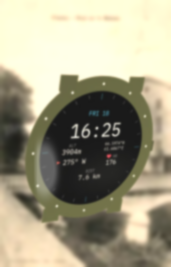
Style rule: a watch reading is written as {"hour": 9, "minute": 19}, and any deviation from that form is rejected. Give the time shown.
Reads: {"hour": 16, "minute": 25}
